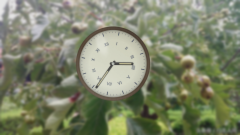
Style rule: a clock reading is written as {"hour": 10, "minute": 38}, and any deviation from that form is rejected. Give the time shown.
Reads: {"hour": 3, "minute": 39}
